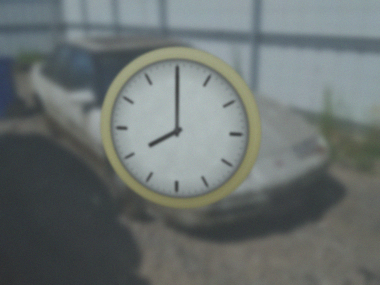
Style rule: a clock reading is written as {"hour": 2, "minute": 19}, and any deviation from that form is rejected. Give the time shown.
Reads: {"hour": 8, "minute": 0}
